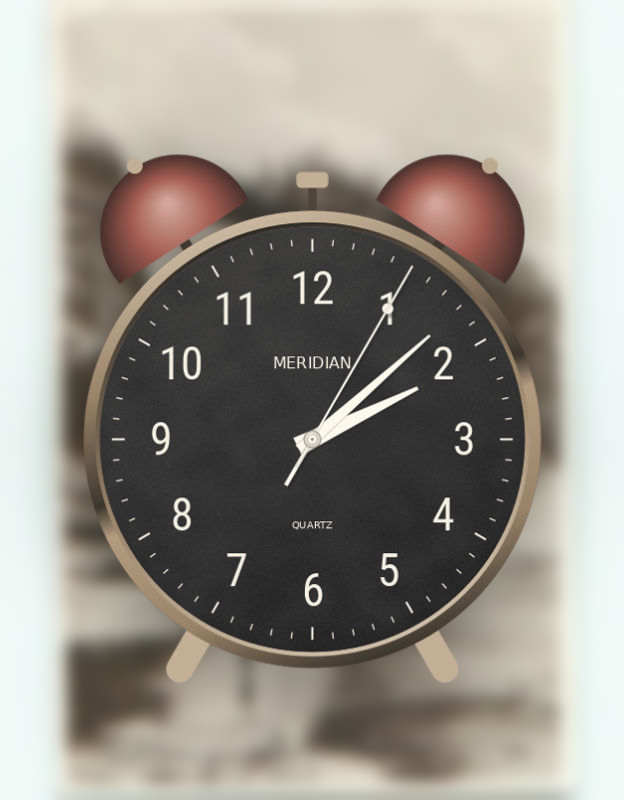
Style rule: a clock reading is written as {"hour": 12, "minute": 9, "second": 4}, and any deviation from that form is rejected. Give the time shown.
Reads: {"hour": 2, "minute": 8, "second": 5}
